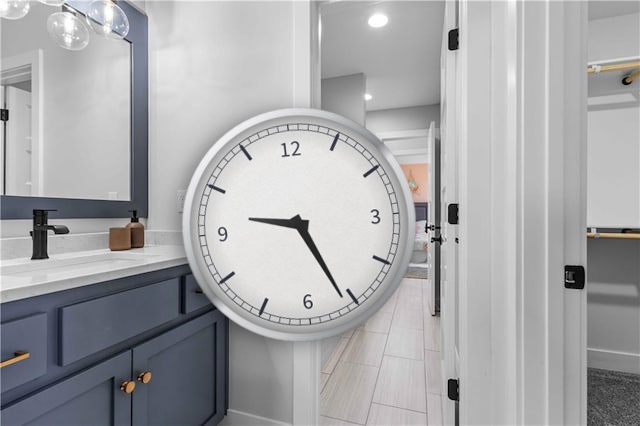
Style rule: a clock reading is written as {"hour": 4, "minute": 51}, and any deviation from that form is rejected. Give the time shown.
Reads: {"hour": 9, "minute": 26}
